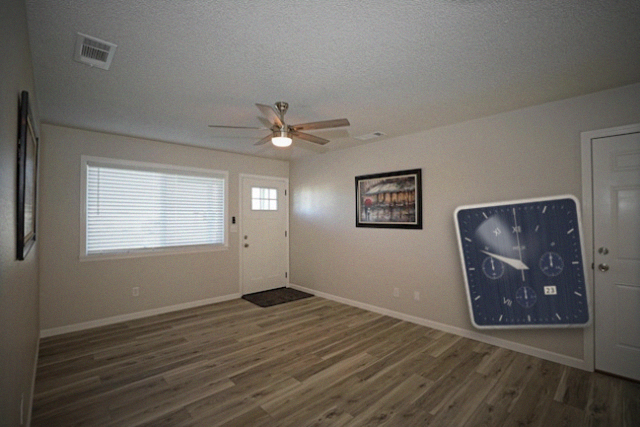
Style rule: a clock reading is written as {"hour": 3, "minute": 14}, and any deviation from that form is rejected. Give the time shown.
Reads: {"hour": 9, "minute": 49}
